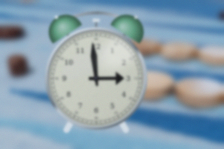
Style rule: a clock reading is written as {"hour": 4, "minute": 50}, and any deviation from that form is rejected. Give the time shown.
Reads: {"hour": 2, "minute": 59}
